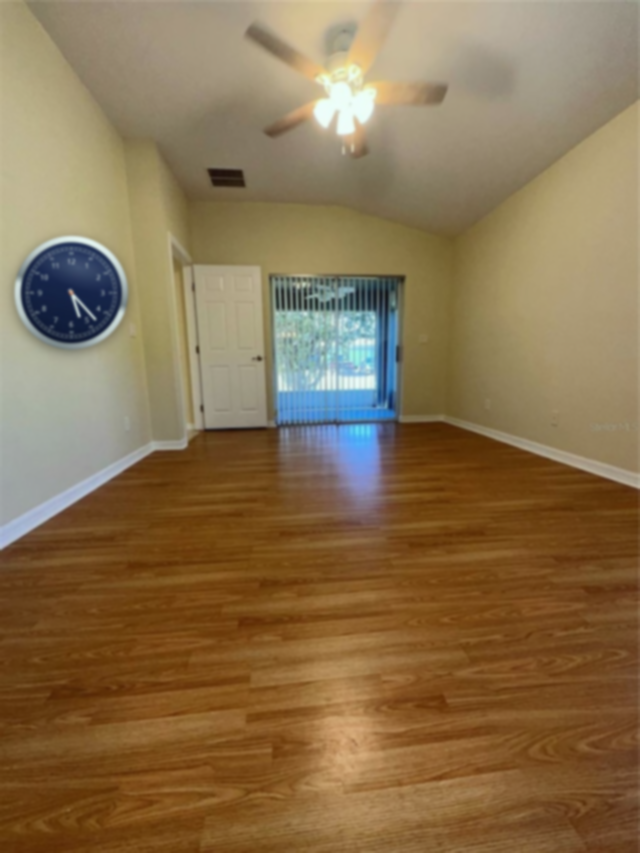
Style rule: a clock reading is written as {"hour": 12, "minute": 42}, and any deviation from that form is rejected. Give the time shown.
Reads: {"hour": 5, "minute": 23}
